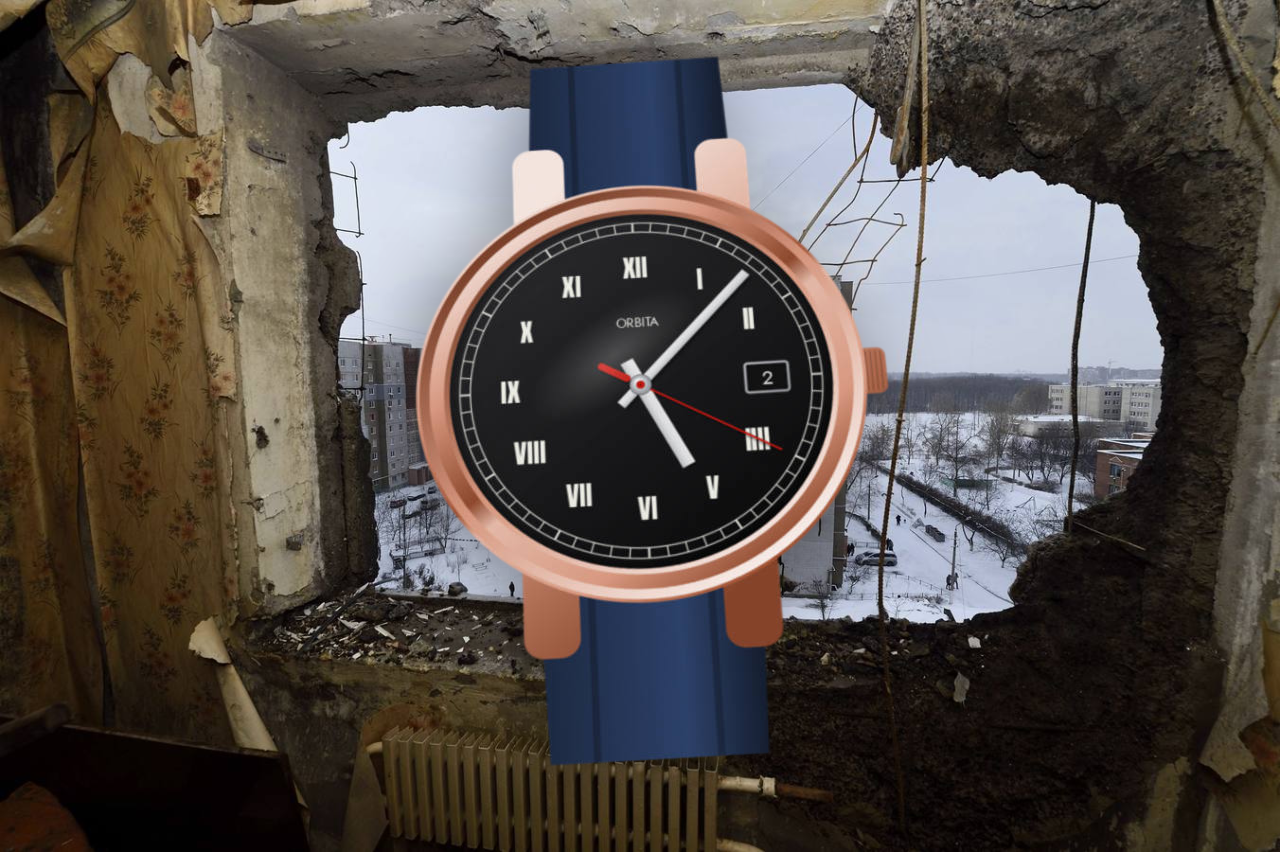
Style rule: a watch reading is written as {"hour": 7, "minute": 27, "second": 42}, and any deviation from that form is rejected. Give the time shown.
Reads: {"hour": 5, "minute": 7, "second": 20}
